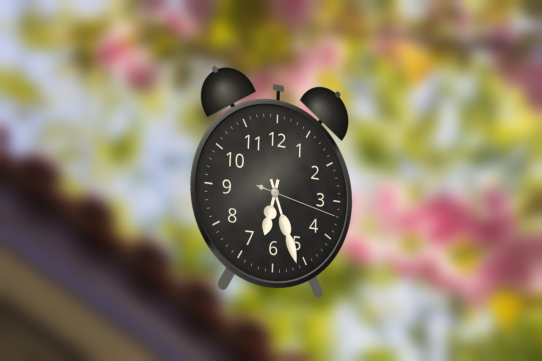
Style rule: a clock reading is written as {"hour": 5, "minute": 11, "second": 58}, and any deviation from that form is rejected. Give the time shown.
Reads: {"hour": 6, "minute": 26, "second": 17}
